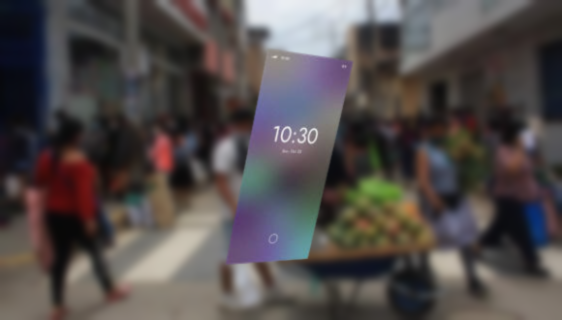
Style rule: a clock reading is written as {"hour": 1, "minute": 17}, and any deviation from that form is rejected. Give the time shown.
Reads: {"hour": 10, "minute": 30}
